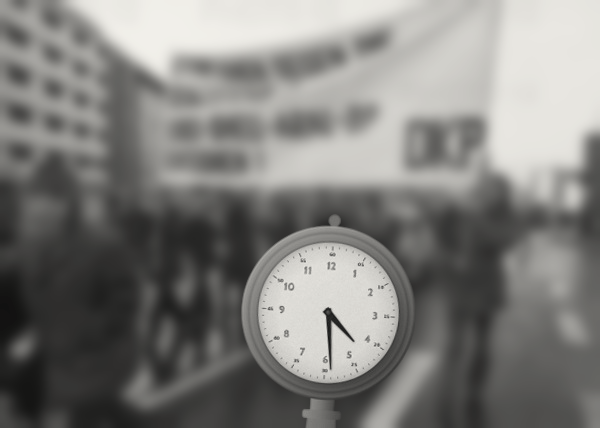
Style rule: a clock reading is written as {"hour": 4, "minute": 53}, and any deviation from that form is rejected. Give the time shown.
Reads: {"hour": 4, "minute": 29}
